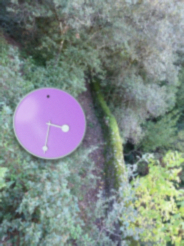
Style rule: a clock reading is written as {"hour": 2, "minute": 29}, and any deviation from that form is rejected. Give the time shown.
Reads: {"hour": 3, "minute": 32}
